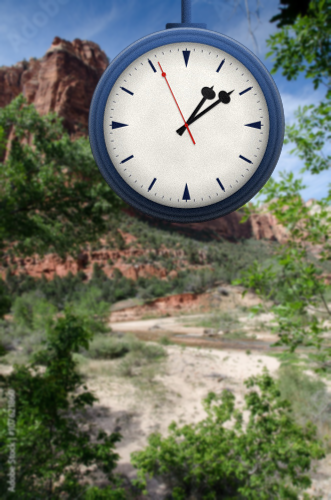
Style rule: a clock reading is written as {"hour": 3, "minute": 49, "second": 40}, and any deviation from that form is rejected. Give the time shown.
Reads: {"hour": 1, "minute": 8, "second": 56}
